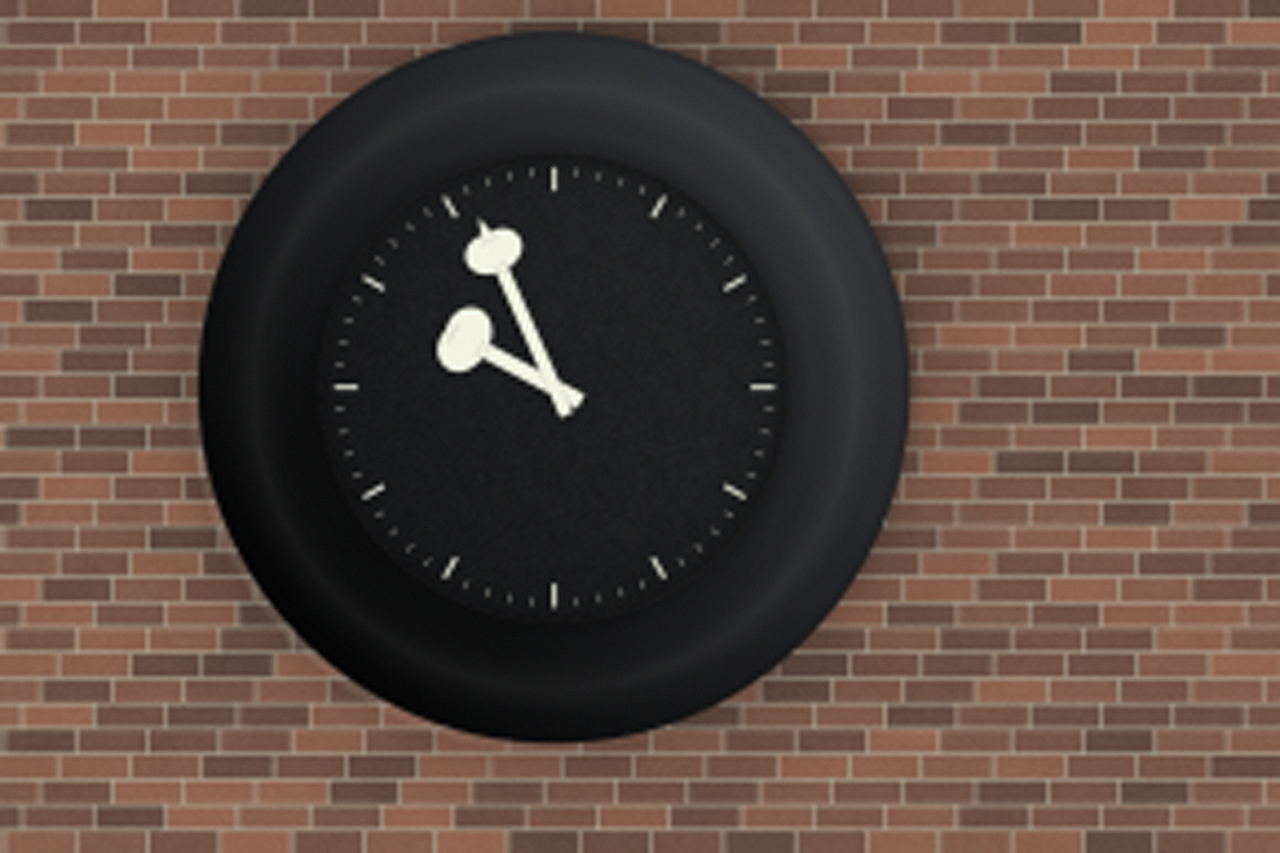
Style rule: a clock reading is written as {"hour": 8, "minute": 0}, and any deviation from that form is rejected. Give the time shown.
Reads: {"hour": 9, "minute": 56}
